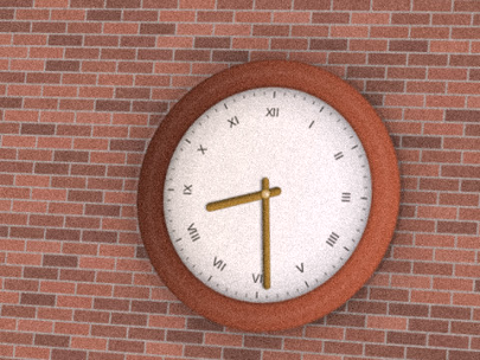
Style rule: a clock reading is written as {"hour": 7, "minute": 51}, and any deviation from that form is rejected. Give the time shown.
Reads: {"hour": 8, "minute": 29}
